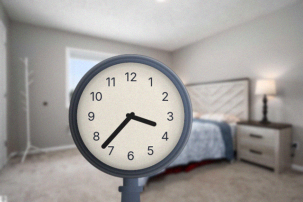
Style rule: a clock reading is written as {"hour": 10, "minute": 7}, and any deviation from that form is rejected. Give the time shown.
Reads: {"hour": 3, "minute": 37}
